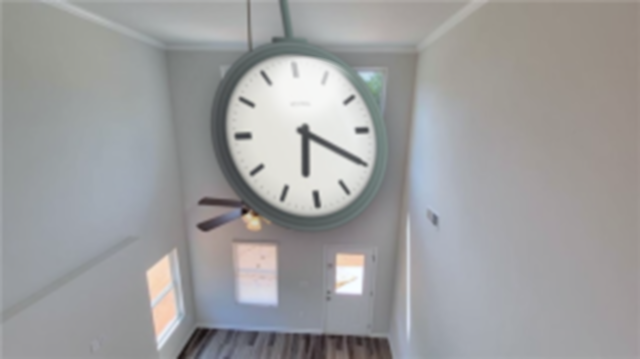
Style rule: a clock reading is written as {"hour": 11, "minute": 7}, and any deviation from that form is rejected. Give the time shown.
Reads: {"hour": 6, "minute": 20}
